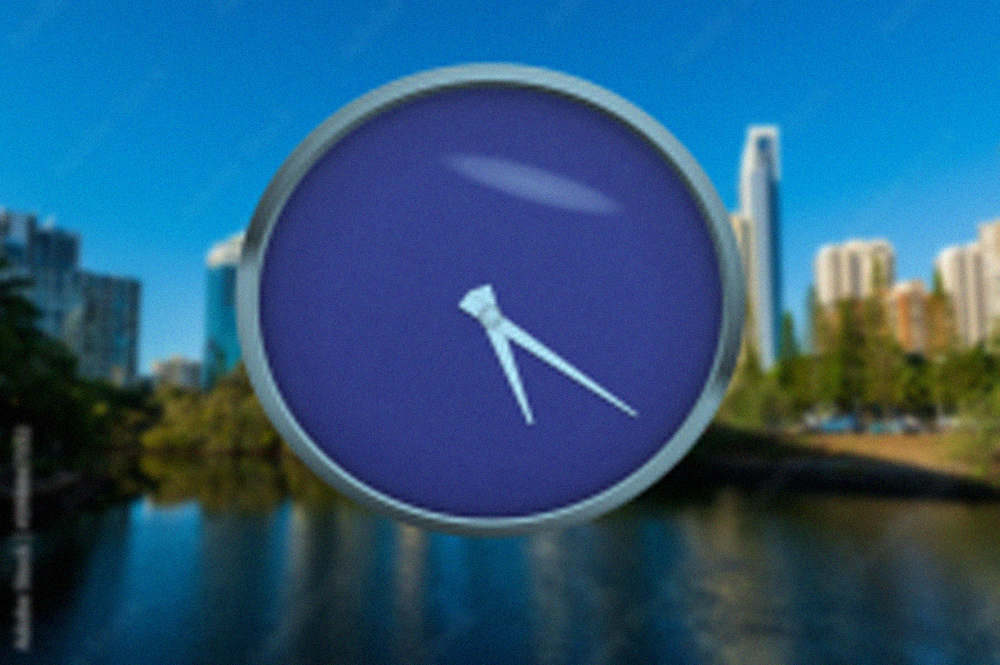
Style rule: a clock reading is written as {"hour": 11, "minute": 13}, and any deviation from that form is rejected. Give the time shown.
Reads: {"hour": 5, "minute": 21}
